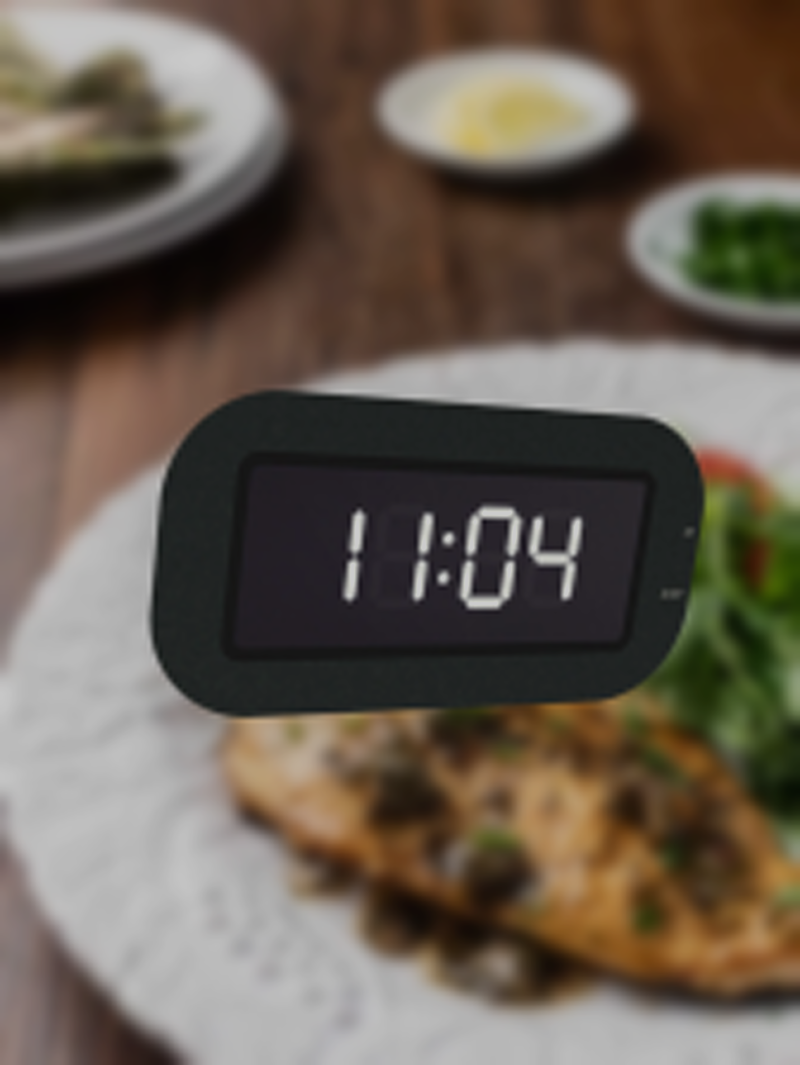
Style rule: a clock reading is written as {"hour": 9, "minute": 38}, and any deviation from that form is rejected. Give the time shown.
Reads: {"hour": 11, "minute": 4}
